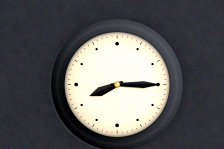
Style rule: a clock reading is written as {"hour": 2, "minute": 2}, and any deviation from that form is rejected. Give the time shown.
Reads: {"hour": 8, "minute": 15}
